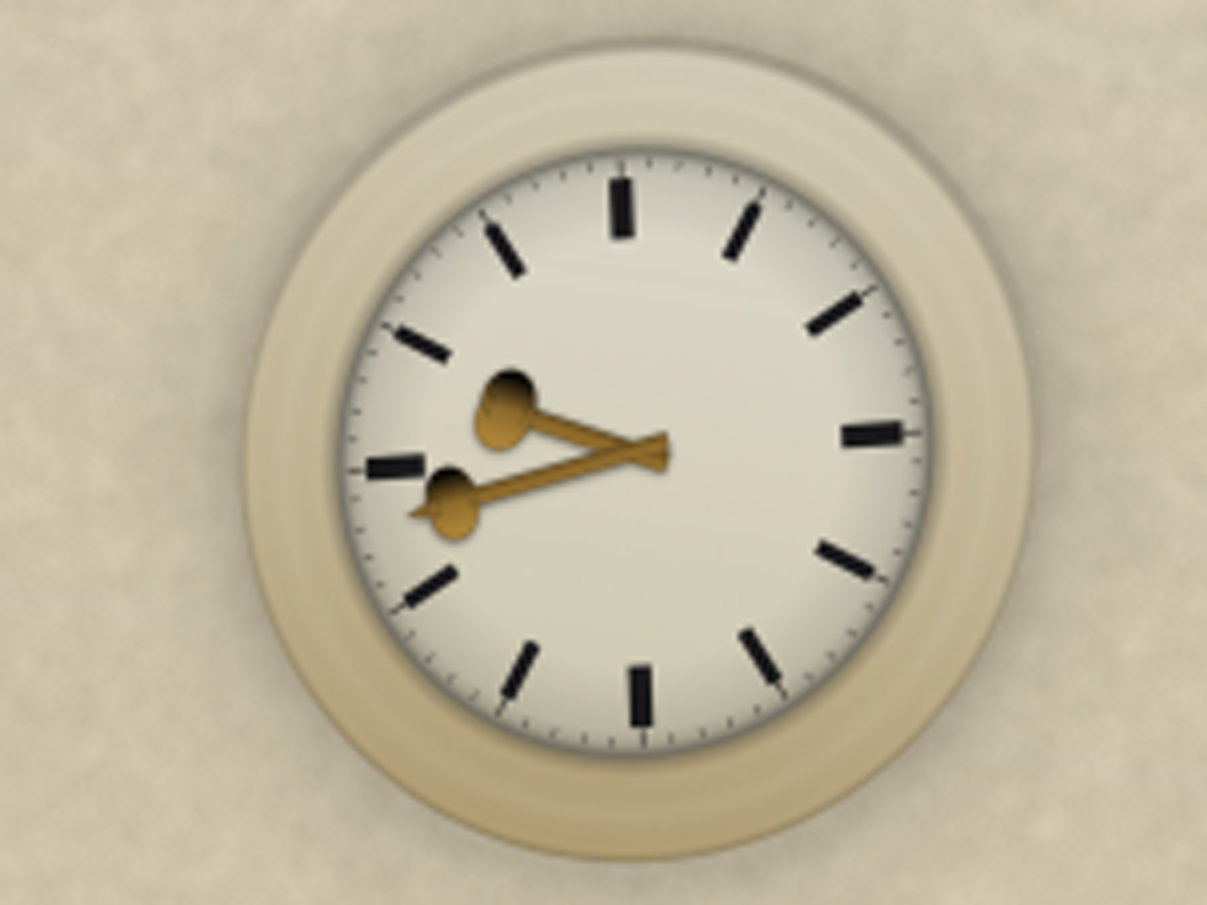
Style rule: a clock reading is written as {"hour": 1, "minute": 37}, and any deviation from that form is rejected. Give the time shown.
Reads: {"hour": 9, "minute": 43}
